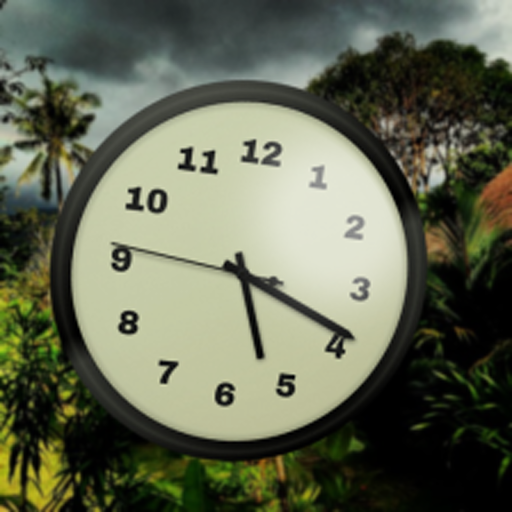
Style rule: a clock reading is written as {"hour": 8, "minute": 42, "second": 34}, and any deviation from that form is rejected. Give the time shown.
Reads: {"hour": 5, "minute": 18, "second": 46}
